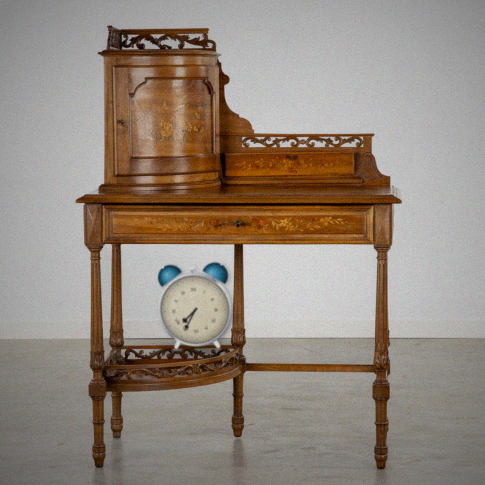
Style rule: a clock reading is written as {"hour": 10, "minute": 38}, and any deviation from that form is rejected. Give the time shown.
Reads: {"hour": 7, "minute": 35}
